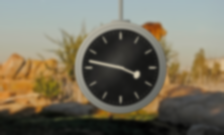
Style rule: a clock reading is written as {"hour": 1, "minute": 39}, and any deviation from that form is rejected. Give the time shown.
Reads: {"hour": 3, "minute": 47}
